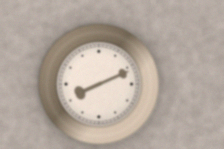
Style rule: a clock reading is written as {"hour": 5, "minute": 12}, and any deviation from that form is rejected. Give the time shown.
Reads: {"hour": 8, "minute": 11}
